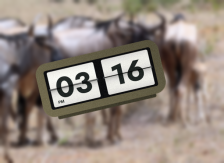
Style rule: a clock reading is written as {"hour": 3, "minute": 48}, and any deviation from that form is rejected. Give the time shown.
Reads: {"hour": 3, "minute": 16}
